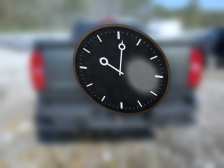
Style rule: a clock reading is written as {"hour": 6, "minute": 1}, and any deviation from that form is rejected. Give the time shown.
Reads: {"hour": 10, "minute": 1}
